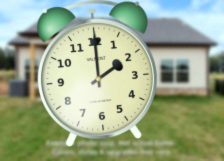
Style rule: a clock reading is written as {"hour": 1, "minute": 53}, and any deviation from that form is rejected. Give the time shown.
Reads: {"hour": 2, "minute": 0}
